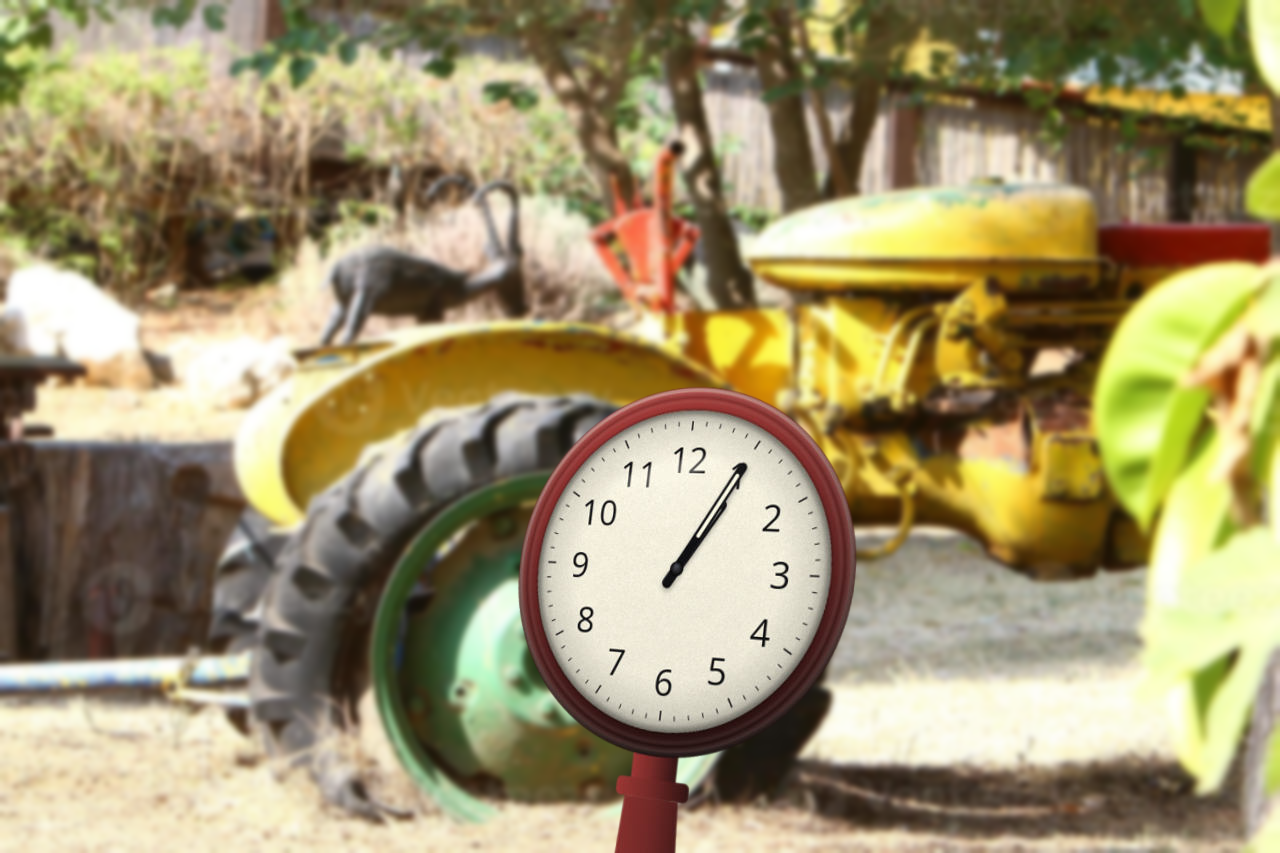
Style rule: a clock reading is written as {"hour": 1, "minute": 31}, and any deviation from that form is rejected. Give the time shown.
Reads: {"hour": 1, "minute": 5}
